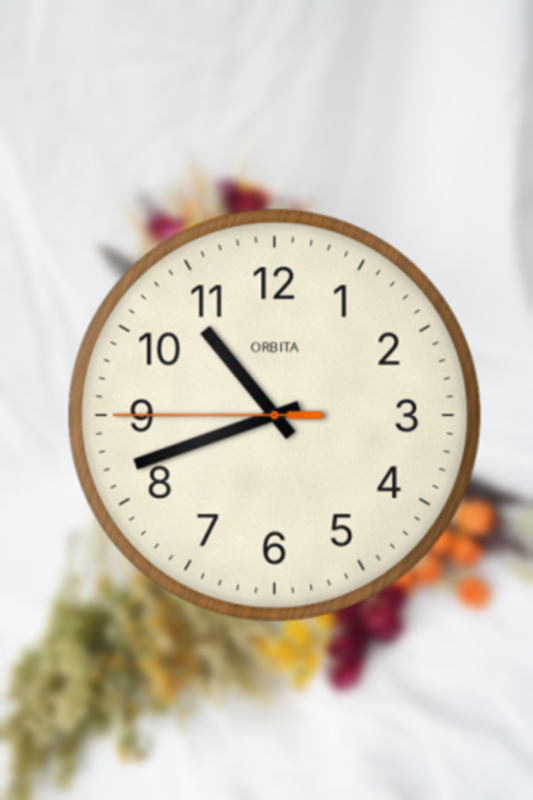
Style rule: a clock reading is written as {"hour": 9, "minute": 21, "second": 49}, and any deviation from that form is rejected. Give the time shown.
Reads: {"hour": 10, "minute": 41, "second": 45}
